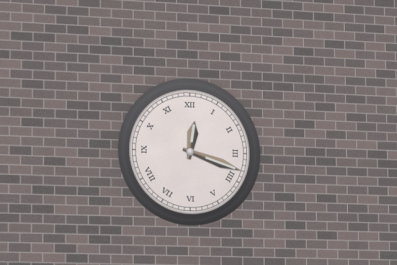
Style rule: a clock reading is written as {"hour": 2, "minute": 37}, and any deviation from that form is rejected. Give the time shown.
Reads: {"hour": 12, "minute": 18}
